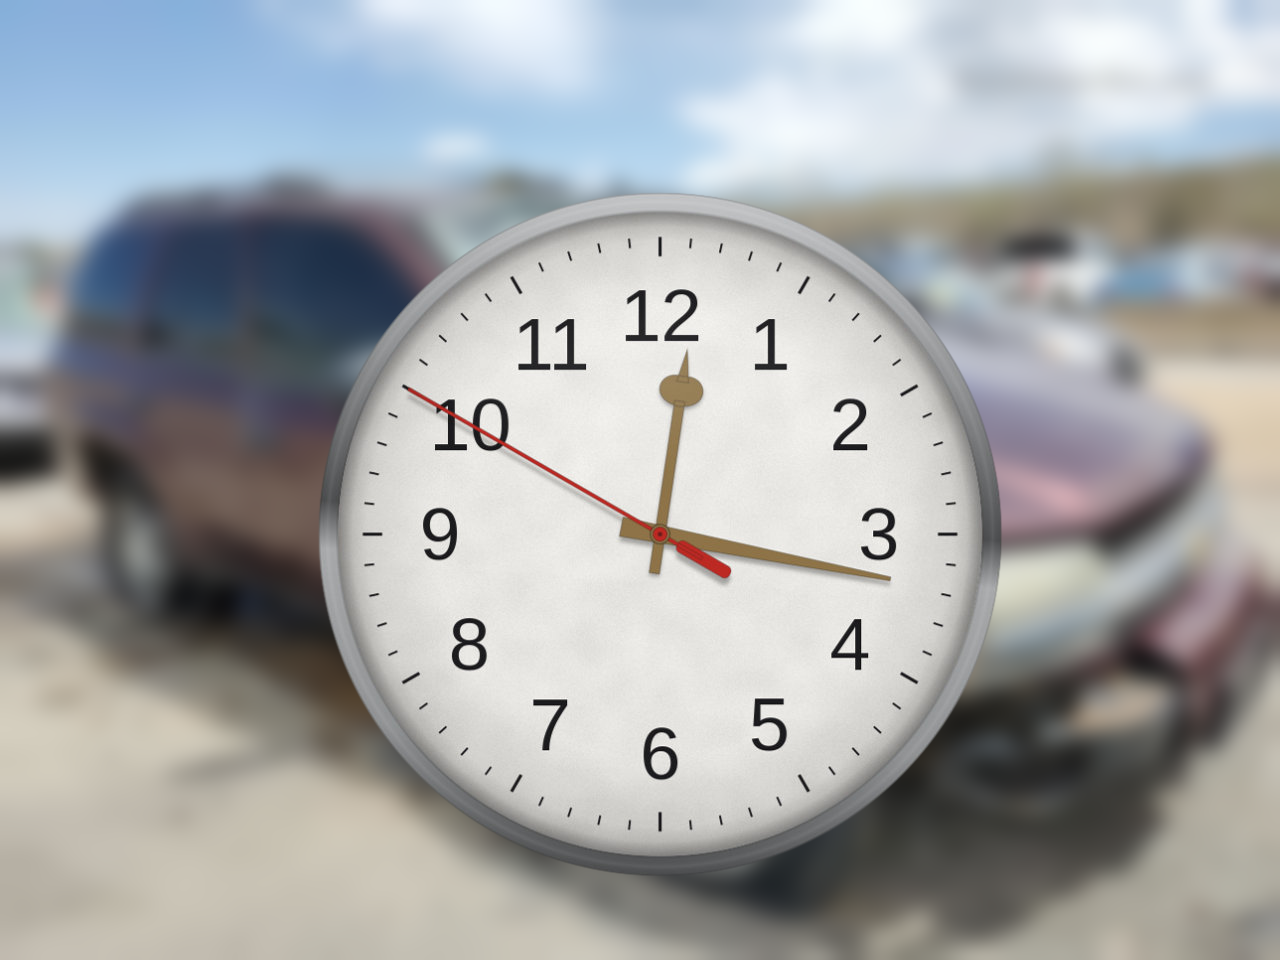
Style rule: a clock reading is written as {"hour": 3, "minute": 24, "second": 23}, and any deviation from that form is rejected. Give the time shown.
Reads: {"hour": 12, "minute": 16, "second": 50}
